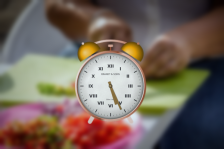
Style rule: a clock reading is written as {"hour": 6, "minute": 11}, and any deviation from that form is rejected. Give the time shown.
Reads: {"hour": 5, "minute": 26}
